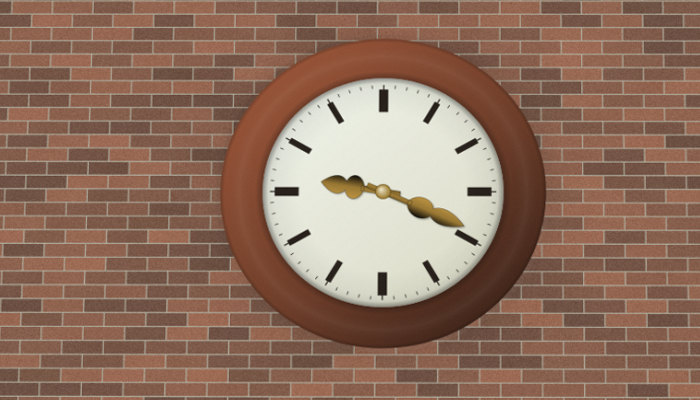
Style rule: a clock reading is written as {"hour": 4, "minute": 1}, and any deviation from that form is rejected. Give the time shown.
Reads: {"hour": 9, "minute": 19}
